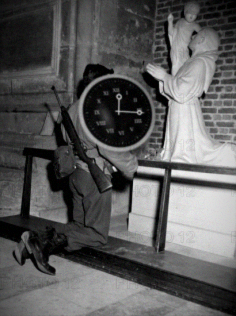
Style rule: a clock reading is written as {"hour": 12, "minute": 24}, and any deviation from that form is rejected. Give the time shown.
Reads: {"hour": 12, "minute": 16}
